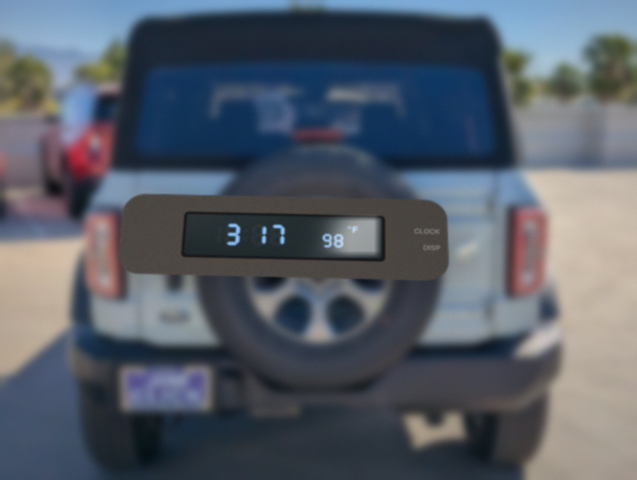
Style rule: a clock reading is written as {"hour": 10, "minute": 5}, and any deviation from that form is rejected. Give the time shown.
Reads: {"hour": 3, "minute": 17}
